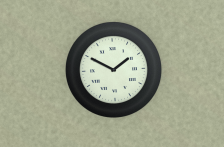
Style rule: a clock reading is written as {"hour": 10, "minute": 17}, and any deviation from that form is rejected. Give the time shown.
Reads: {"hour": 1, "minute": 50}
